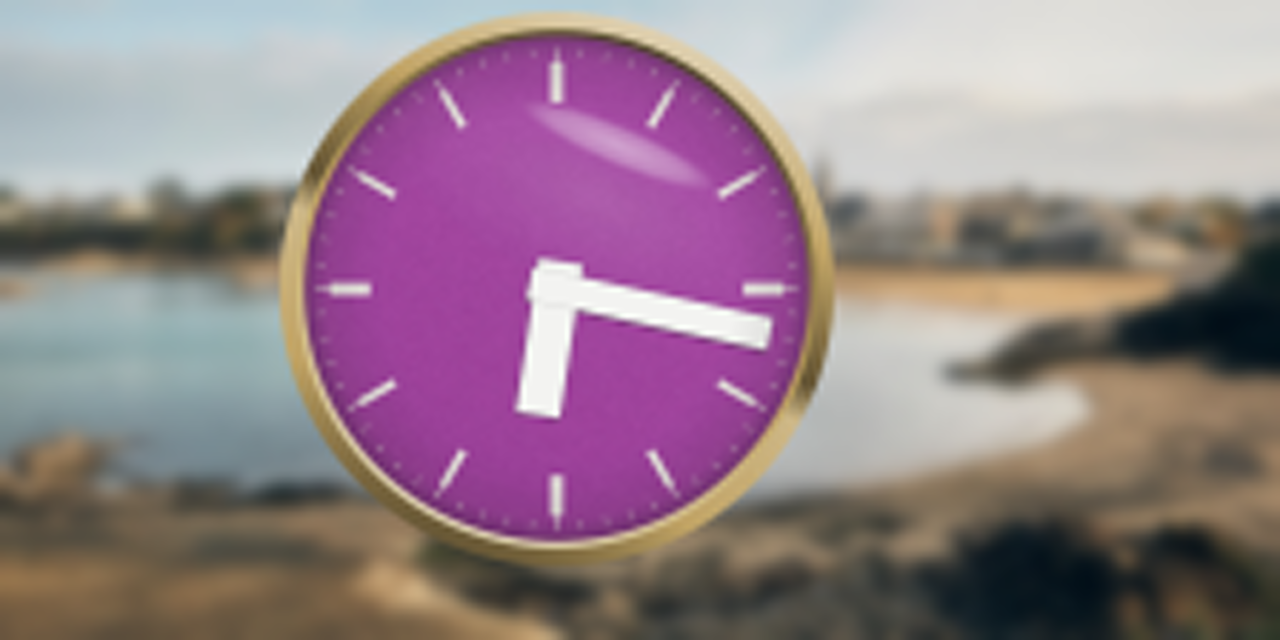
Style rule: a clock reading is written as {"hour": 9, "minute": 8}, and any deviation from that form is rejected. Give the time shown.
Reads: {"hour": 6, "minute": 17}
